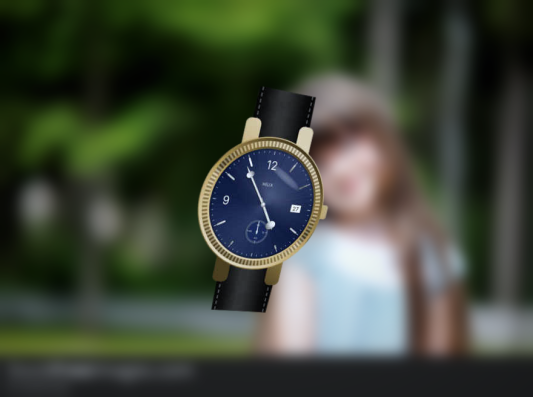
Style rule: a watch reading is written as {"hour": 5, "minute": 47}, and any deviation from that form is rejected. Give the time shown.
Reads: {"hour": 4, "minute": 54}
